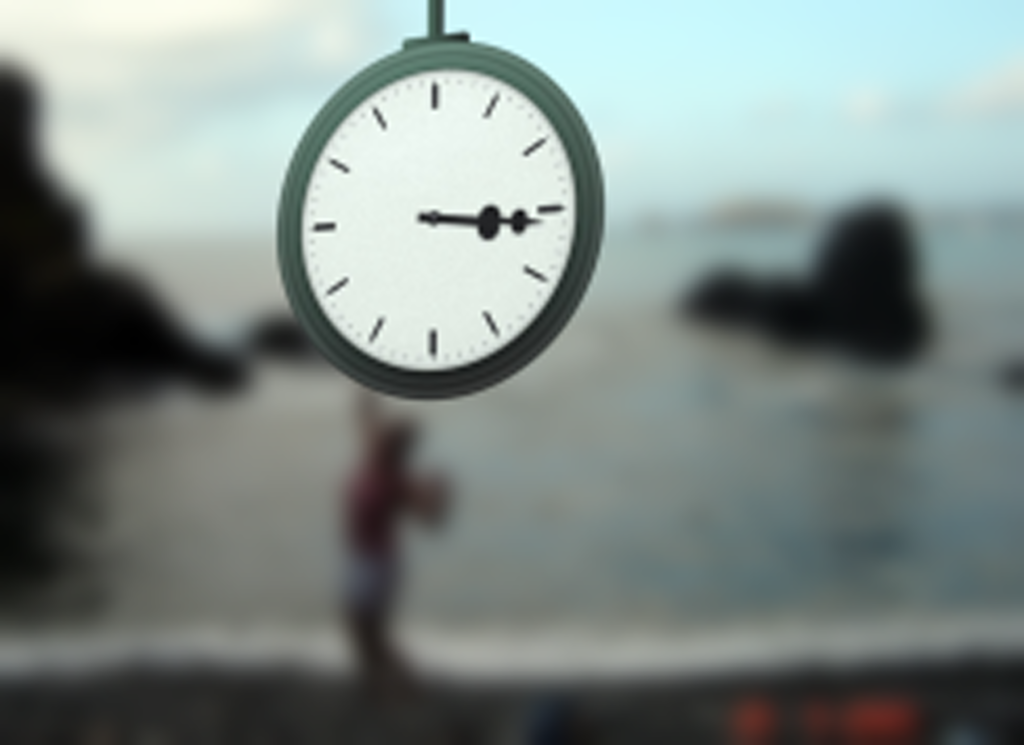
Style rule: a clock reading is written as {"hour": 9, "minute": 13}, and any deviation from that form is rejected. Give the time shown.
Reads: {"hour": 3, "minute": 16}
